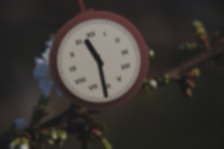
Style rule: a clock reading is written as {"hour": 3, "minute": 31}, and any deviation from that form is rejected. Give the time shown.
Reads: {"hour": 11, "minute": 31}
